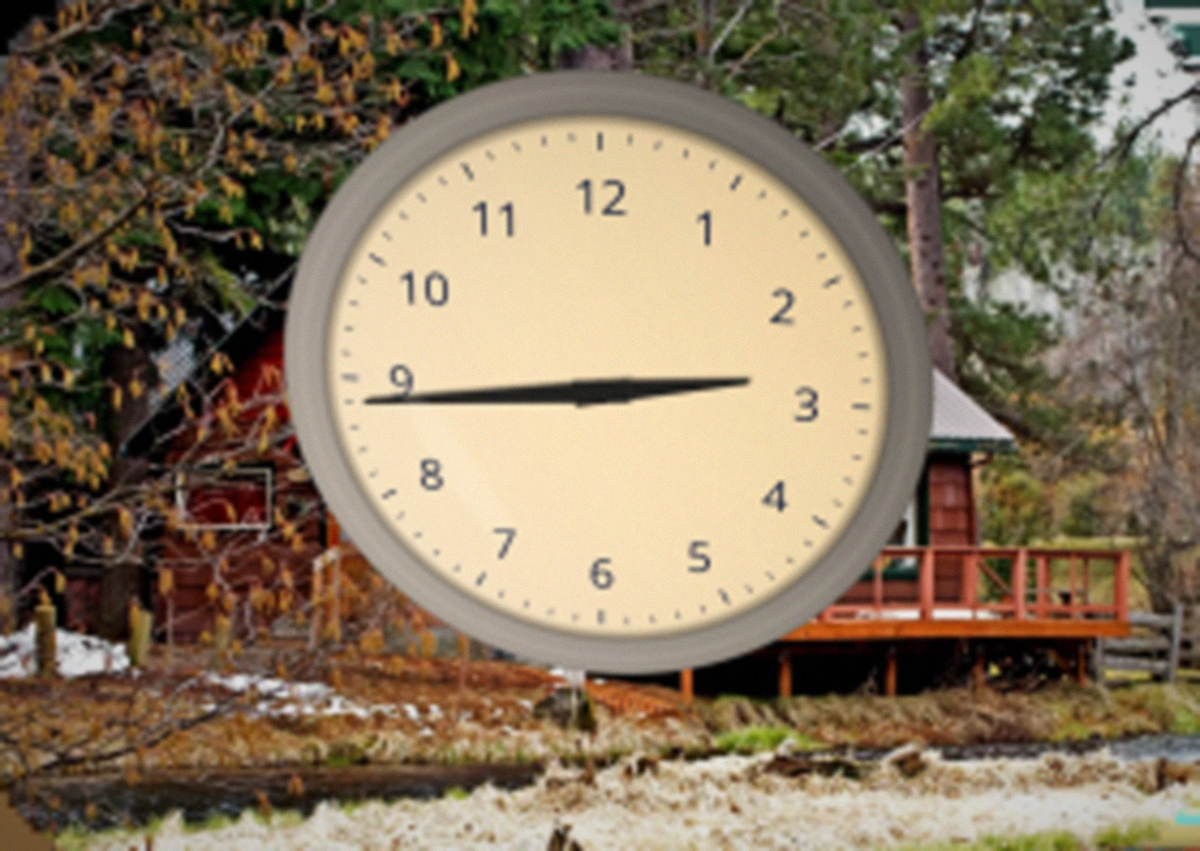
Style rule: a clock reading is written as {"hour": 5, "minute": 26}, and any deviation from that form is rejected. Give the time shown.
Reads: {"hour": 2, "minute": 44}
